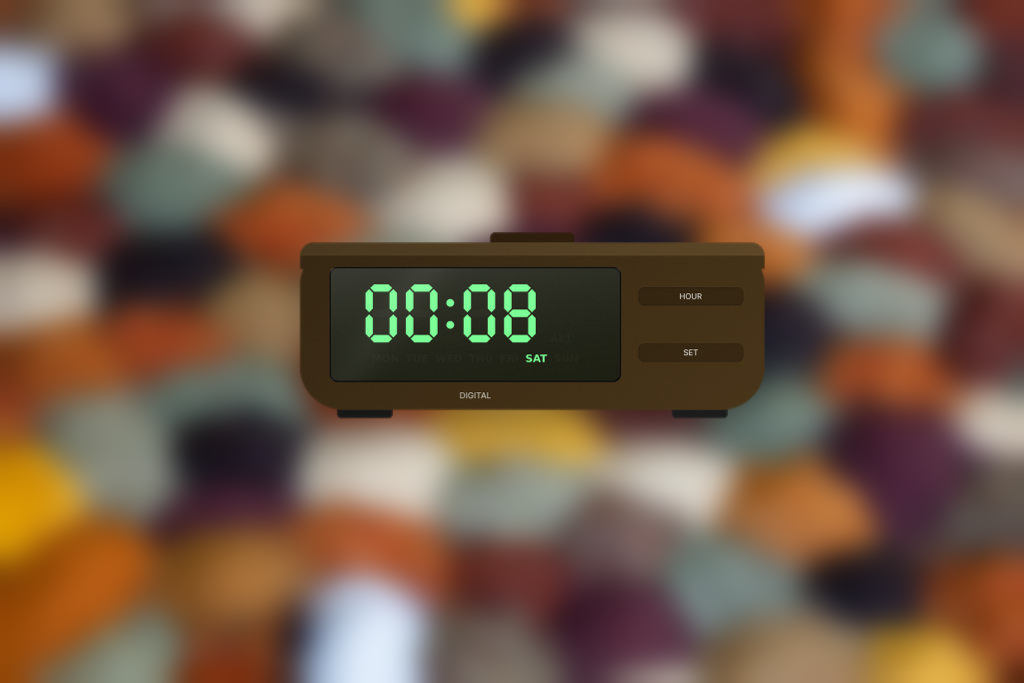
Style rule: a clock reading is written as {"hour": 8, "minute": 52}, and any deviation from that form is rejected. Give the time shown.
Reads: {"hour": 0, "minute": 8}
